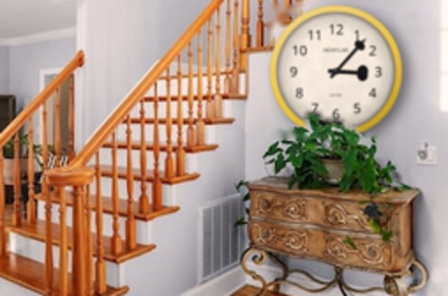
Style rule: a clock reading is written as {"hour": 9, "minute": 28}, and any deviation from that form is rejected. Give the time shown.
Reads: {"hour": 3, "minute": 7}
